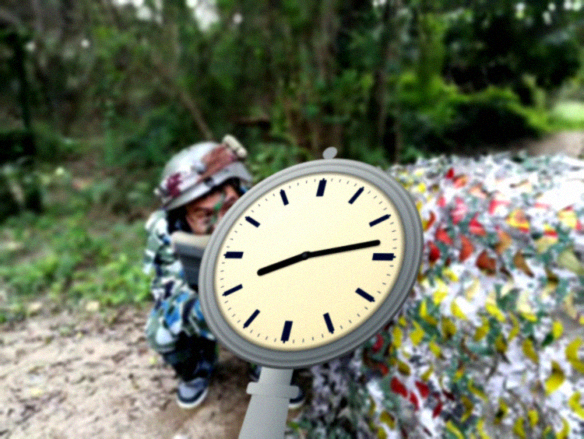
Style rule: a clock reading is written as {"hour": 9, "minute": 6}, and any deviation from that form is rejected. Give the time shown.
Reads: {"hour": 8, "minute": 13}
